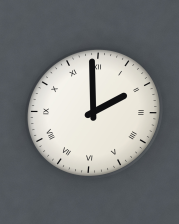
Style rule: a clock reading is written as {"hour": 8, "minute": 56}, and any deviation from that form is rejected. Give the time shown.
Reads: {"hour": 1, "minute": 59}
